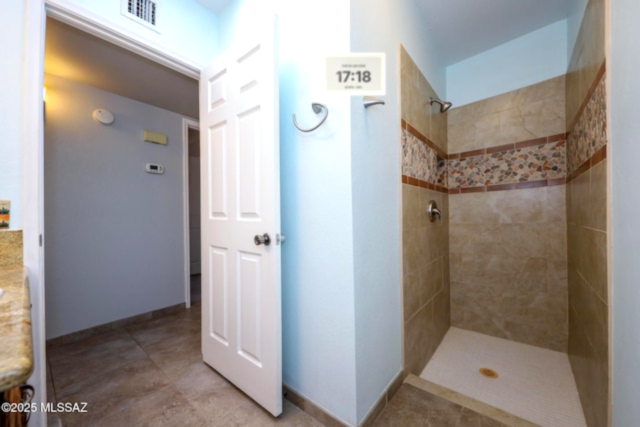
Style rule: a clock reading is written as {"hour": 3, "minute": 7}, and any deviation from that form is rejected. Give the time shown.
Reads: {"hour": 17, "minute": 18}
